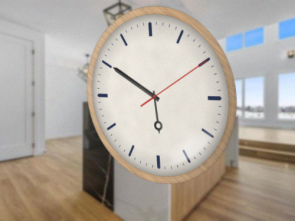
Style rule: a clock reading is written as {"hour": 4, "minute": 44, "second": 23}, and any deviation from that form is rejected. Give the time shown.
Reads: {"hour": 5, "minute": 50, "second": 10}
